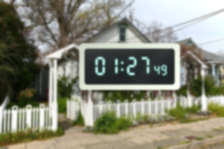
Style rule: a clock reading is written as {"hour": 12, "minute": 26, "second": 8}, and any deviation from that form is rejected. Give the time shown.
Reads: {"hour": 1, "minute": 27, "second": 49}
